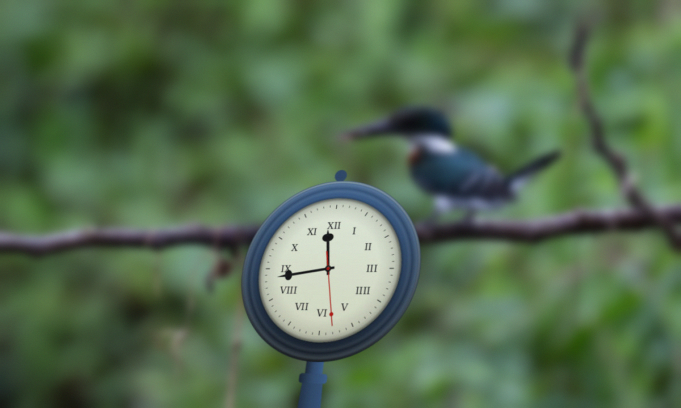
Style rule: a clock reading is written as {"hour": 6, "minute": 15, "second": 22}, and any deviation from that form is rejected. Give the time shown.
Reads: {"hour": 11, "minute": 43, "second": 28}
